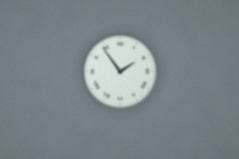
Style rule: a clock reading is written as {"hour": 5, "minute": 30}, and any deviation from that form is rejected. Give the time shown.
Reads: {"hour": 1, "minute": 54}
